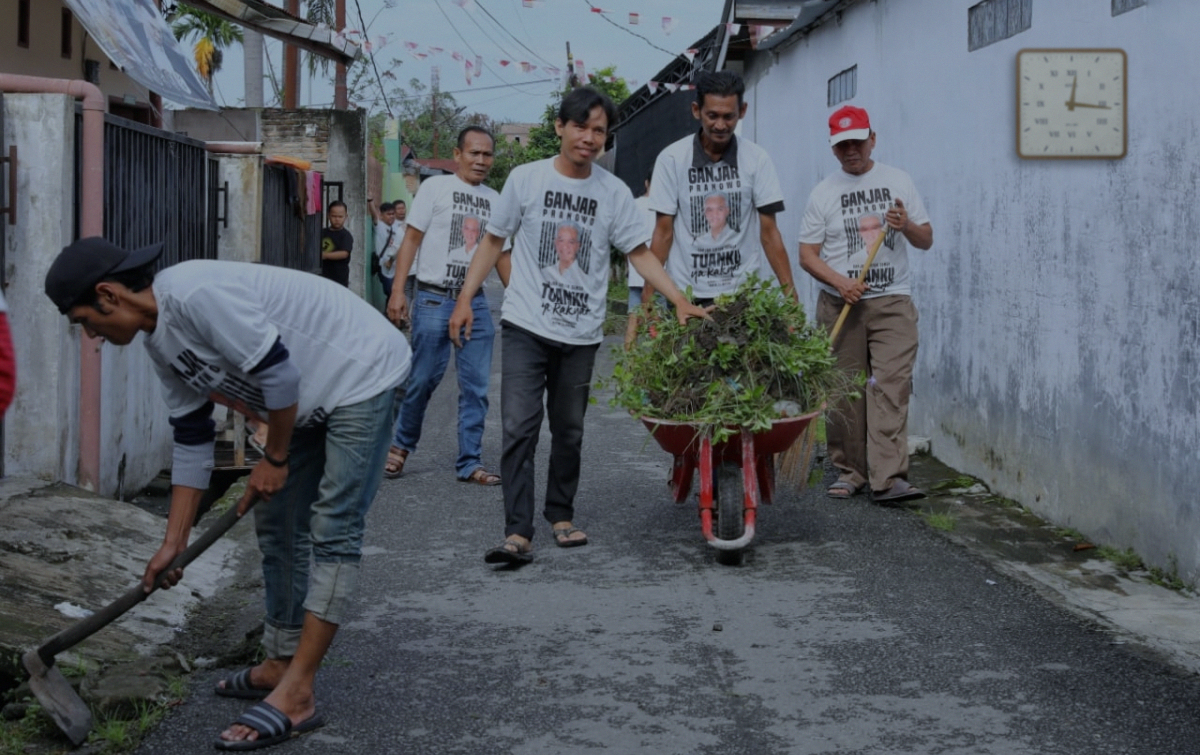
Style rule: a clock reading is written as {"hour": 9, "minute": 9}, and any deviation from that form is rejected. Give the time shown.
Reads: {"hour": 12, "minute": 16}
